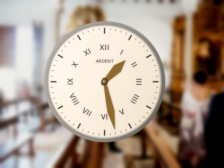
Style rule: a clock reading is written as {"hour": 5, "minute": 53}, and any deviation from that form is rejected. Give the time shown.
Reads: {"hour": 1, "minute": 28}
